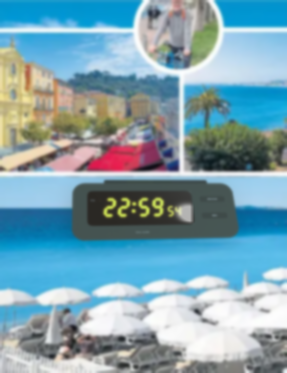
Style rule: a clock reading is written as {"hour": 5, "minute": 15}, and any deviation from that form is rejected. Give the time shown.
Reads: {"hour": 22, "minute": 59}
